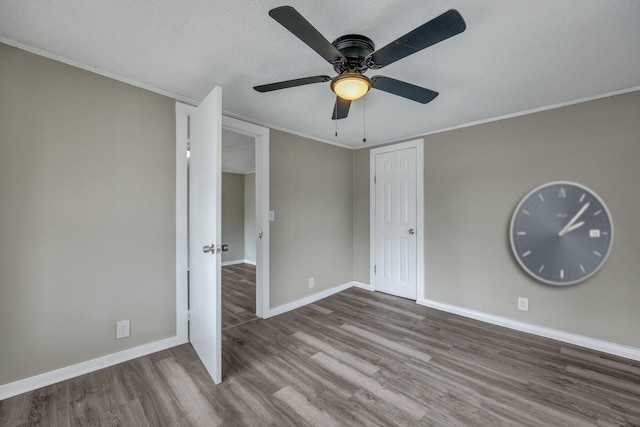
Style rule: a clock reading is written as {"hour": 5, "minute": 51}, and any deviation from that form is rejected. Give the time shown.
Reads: {"hour": 2, "minute": 7}
